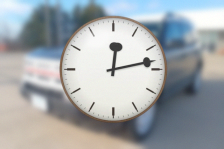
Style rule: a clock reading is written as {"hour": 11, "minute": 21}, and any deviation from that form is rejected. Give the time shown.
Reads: {"hour": 12, "minute": 13}
